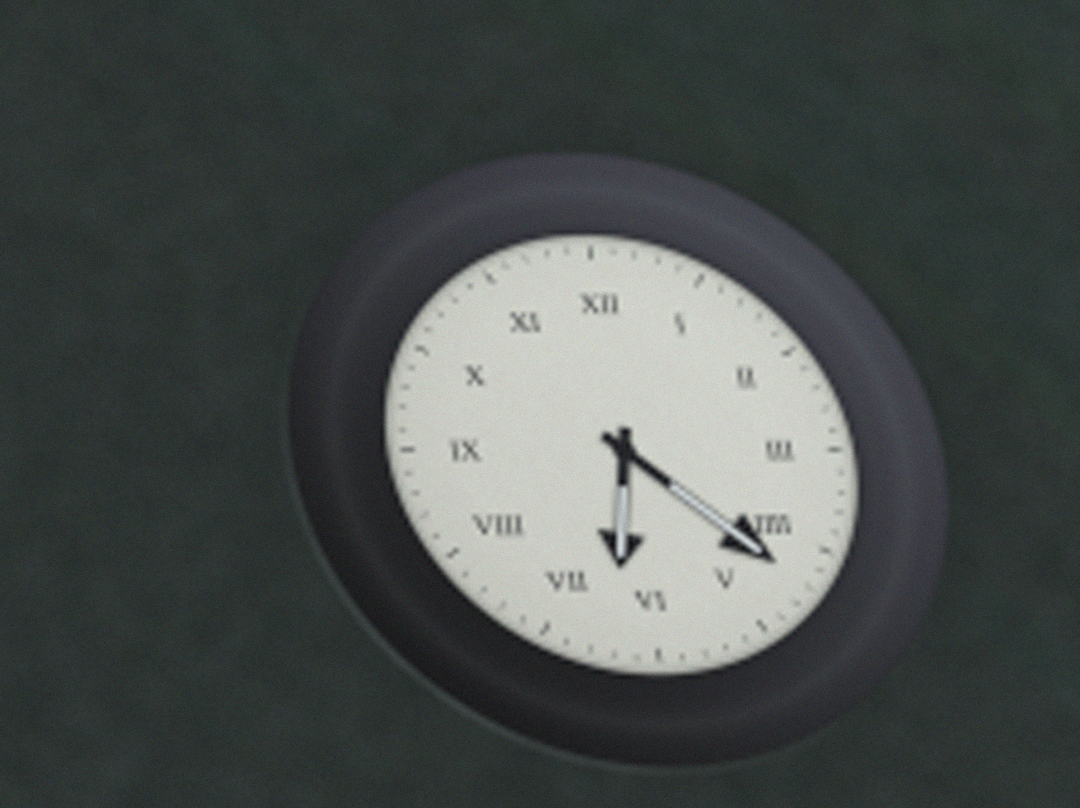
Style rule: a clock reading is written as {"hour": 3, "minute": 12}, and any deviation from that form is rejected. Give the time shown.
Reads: {"hour": 6, "minute": 22}
